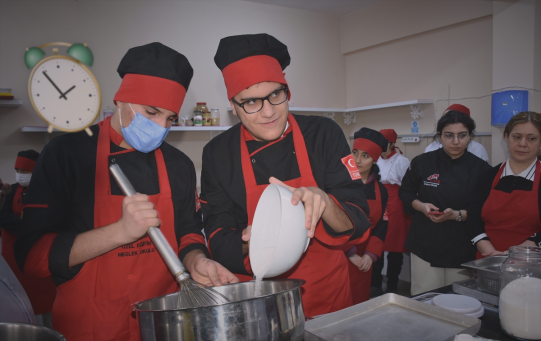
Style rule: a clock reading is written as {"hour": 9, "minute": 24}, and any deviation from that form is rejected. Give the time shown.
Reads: {"hour": 1, "minute": 54}
